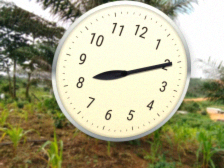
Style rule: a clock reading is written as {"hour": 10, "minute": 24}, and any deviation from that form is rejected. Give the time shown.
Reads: {"hour": 8, "minute": 10}
